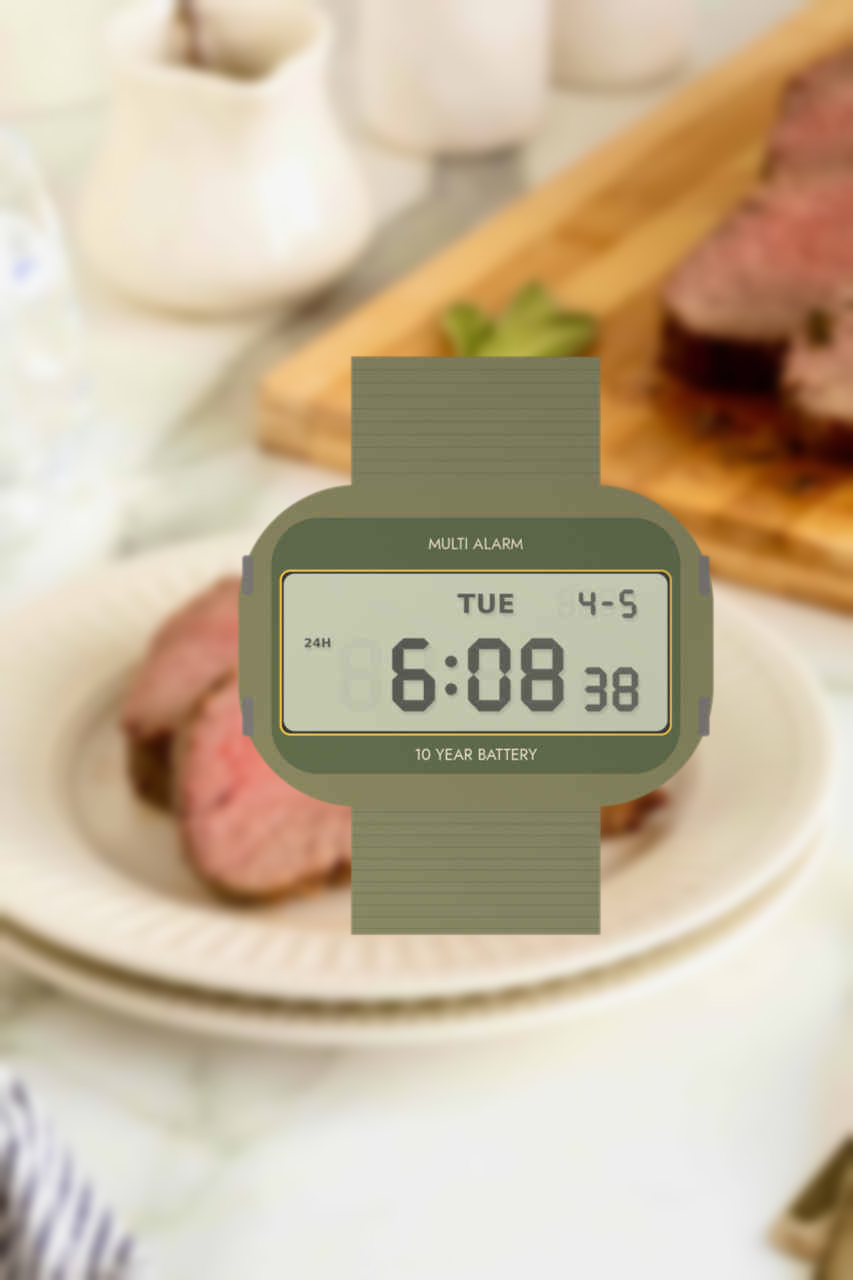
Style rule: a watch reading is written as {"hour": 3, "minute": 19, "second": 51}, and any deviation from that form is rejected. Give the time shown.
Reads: {"hour": 6, "minute": 8, "second": 38}
